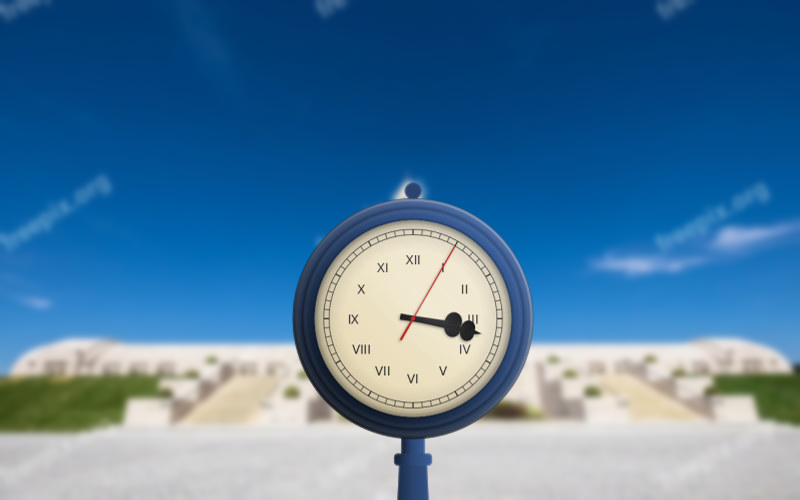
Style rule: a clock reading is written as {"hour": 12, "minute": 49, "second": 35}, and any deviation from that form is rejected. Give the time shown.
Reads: {"hour": 3, "minute": 17, "second": 5}
